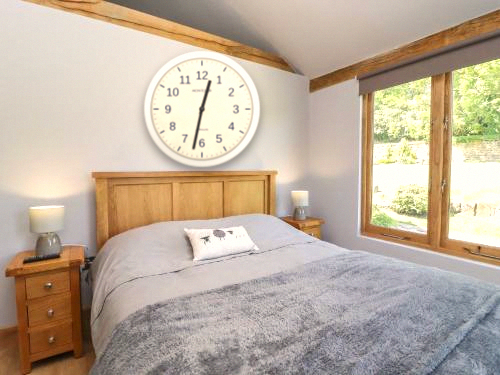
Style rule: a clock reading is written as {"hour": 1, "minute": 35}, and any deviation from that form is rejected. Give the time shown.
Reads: {"hour": 12, "minute": 32}
